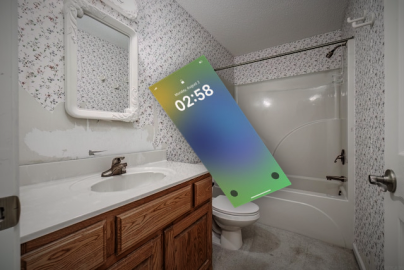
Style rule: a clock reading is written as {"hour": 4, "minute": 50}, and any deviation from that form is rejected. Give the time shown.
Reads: {"hour": 2, "minute": 58}
